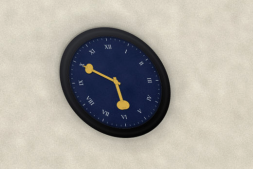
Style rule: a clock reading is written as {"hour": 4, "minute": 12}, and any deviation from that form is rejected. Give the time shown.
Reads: {"hour": 5, "minute": 50}
